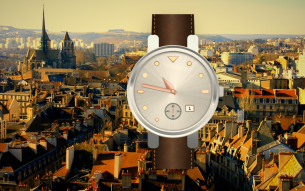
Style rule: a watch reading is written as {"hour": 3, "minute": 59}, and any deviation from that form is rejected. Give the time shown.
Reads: {"hour": 10, "minute": 47}
